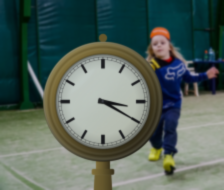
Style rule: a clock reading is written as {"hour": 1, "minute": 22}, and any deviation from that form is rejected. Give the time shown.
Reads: {"hour": 3, "minute": 20}
